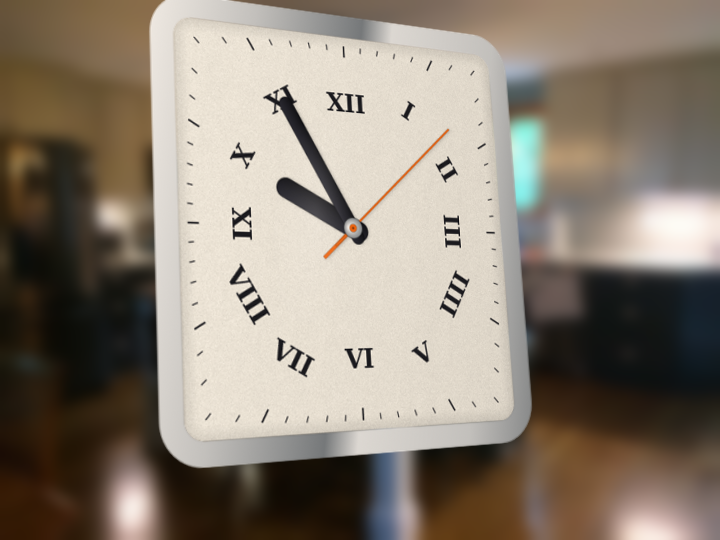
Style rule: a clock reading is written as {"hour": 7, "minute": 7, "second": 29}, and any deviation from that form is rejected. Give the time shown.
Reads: {"hour": 9, "minute": 55, "second": 8}
